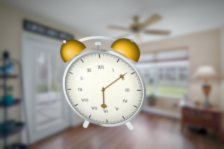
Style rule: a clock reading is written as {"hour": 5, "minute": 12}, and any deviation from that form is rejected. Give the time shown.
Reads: {"hour": 6, "minute": 9}
